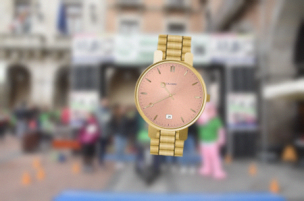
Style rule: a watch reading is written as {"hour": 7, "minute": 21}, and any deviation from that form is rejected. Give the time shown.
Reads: {"hour": 10, "minute": 40}
